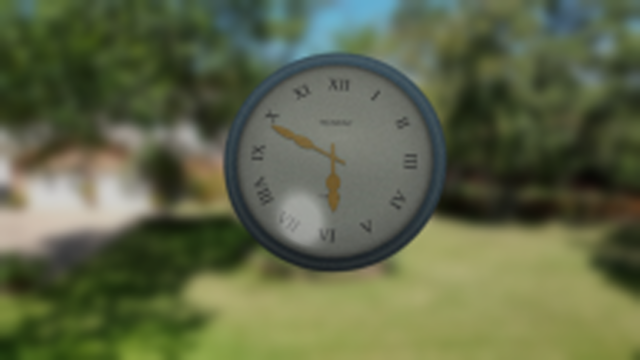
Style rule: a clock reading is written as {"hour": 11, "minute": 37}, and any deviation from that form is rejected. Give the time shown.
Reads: {"hour": 5, "minute": 49}
